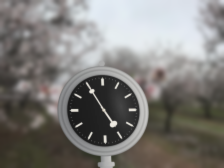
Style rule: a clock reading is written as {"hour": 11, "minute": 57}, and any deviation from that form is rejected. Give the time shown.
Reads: {"hour": 4, "minute": 55}
